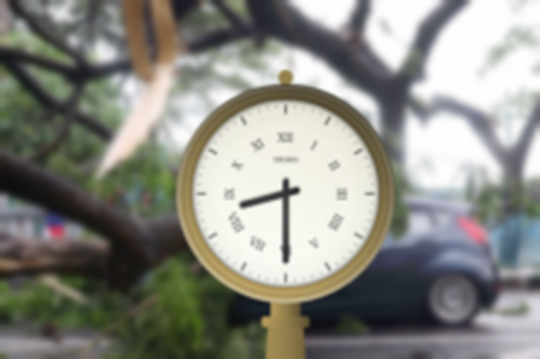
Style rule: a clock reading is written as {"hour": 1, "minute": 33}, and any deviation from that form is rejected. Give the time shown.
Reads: {"hour": 8, "minute": 30}
